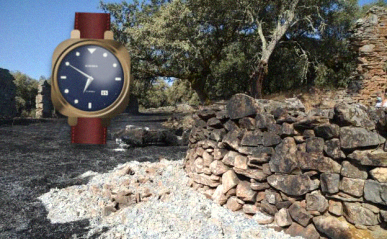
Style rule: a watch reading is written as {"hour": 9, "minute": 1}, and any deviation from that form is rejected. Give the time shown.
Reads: {"hour": 6, "minute": 50}
